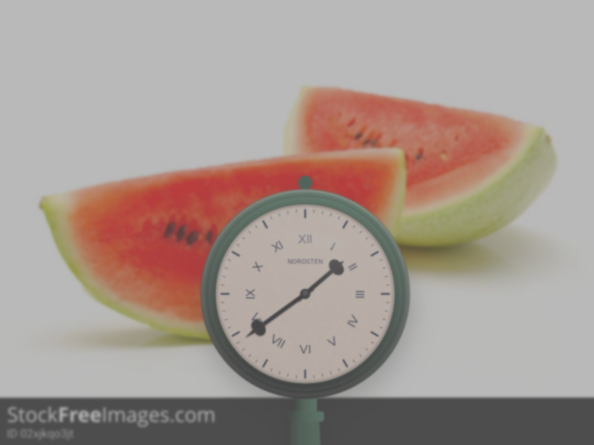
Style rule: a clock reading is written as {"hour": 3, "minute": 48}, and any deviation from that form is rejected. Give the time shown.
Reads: {"hour": 1, "minute": 39}
